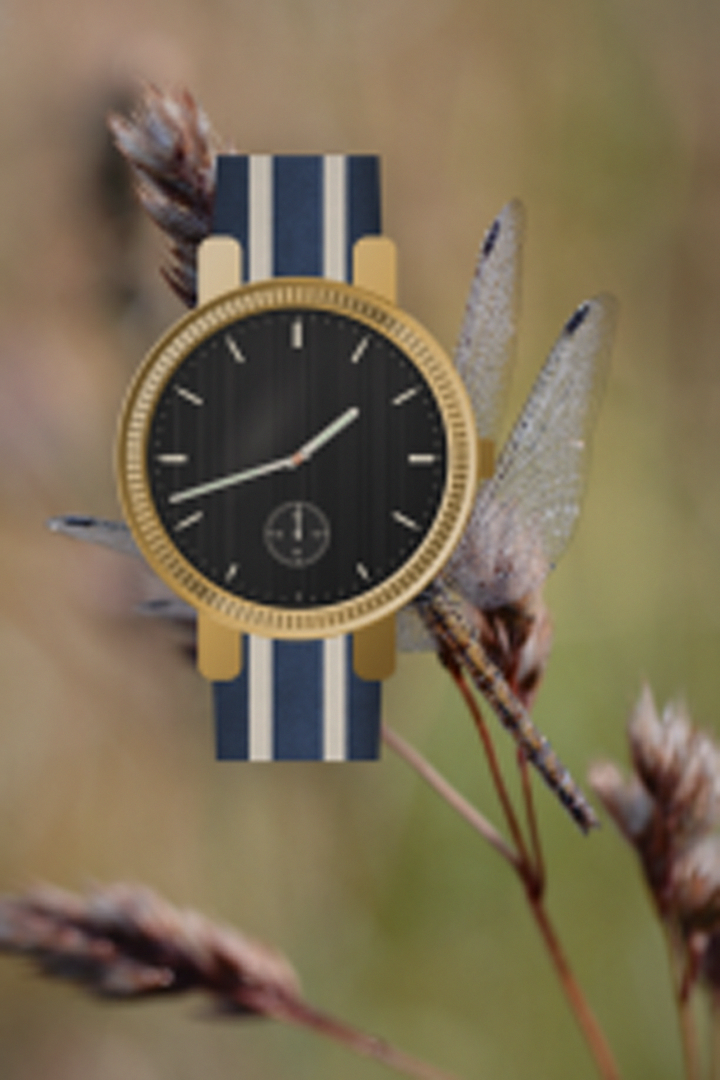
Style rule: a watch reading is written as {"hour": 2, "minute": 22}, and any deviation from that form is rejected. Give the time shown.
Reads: {"hour": 1, "minute": 42}
